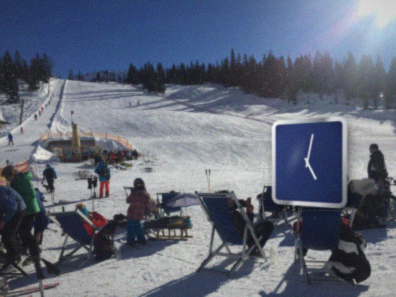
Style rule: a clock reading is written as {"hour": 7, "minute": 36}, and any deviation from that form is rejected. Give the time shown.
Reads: {"hour": 5, "minute": 2}
